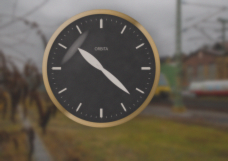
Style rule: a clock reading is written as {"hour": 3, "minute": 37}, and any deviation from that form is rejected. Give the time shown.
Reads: {"hour": 10, "minute": 22}
